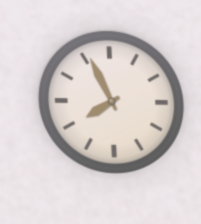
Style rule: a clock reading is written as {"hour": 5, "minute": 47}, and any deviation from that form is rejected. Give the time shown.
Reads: {"hour": 7, "minute": 56}
